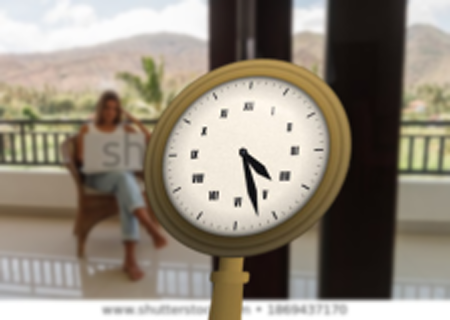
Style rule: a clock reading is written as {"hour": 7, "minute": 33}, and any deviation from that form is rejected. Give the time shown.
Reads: {"hour": 4, "minute": 27}
